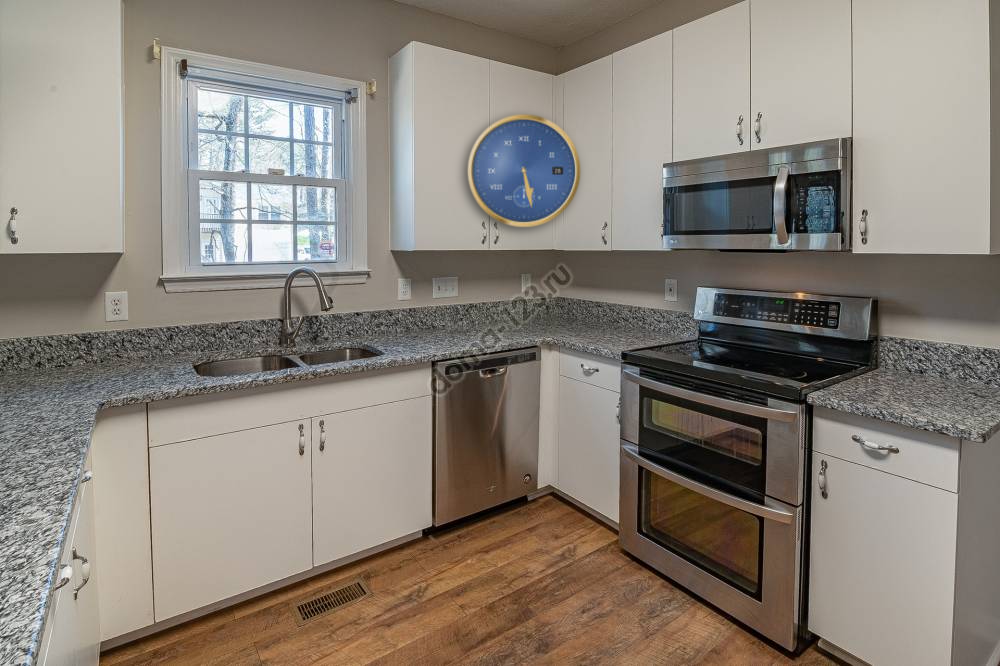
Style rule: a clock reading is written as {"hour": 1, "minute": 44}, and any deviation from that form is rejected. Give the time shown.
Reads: {"hour": 5, "minute": 28}
